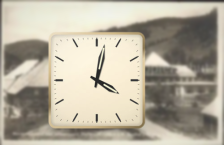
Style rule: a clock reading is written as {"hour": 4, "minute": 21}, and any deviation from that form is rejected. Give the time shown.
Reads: {"hour": 4, "minute": 2}
